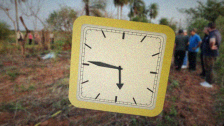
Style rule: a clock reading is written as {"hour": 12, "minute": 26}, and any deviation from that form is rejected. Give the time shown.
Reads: {"hour": 5, "minute": 46}
